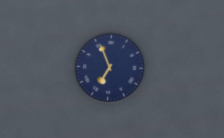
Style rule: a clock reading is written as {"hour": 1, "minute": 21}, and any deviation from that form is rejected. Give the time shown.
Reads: {"hour": 6, "minute": 56}
